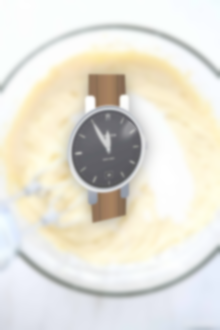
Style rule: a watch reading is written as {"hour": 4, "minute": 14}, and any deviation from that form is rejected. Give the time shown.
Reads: {"hour": 11, "minute": 55}
